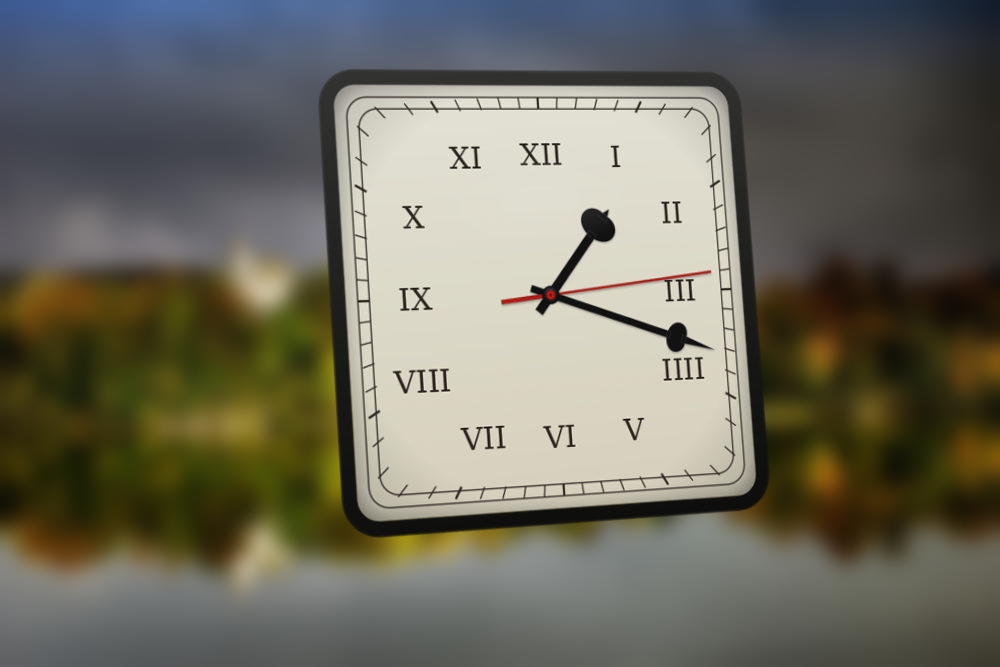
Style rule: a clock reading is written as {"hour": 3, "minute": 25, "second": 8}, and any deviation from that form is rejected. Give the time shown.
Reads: {"hour": 1, "minute": 18, "second": 14}
